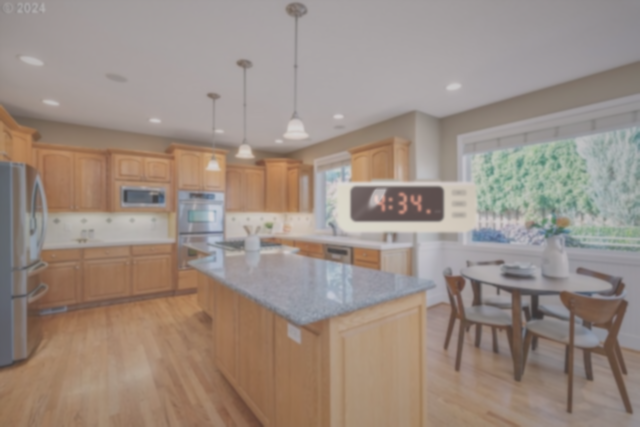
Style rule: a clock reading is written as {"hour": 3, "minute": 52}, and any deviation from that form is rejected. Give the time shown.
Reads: {"hour": 4, "minute": 34}
